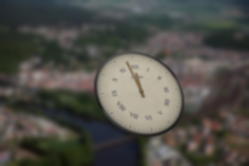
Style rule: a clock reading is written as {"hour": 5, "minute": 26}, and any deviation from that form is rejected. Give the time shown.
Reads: {"hour": 11, "minute": 58}
